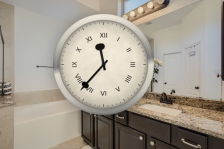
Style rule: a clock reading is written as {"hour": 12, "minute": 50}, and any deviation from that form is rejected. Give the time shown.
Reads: {"hour": 11, "minute": 37}
